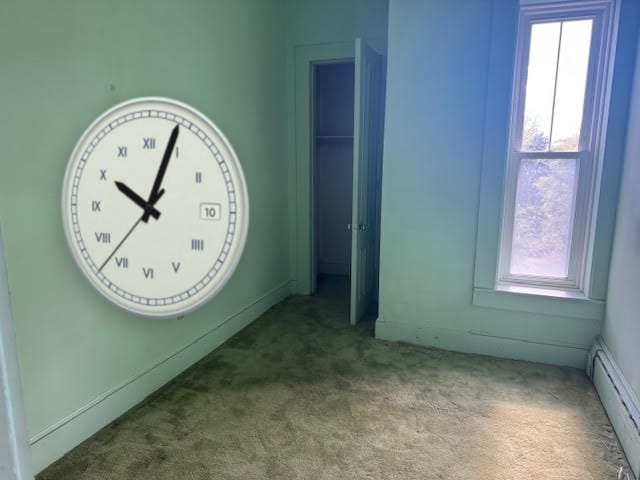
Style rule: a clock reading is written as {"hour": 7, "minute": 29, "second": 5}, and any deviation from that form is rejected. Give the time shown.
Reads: {"hour": 10, "minute": 3, "second": 37}
